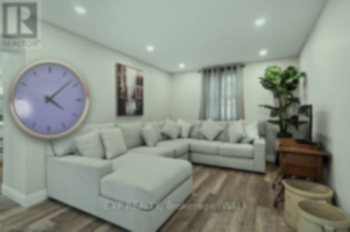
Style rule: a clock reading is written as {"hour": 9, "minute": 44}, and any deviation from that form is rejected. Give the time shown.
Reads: {"hour": 4, "minute": 8}
